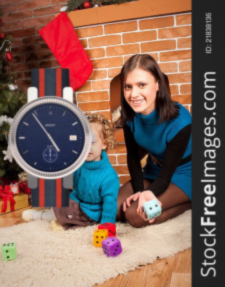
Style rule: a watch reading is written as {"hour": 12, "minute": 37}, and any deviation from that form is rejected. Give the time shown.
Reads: {"hour": 4, "minute": 54}
